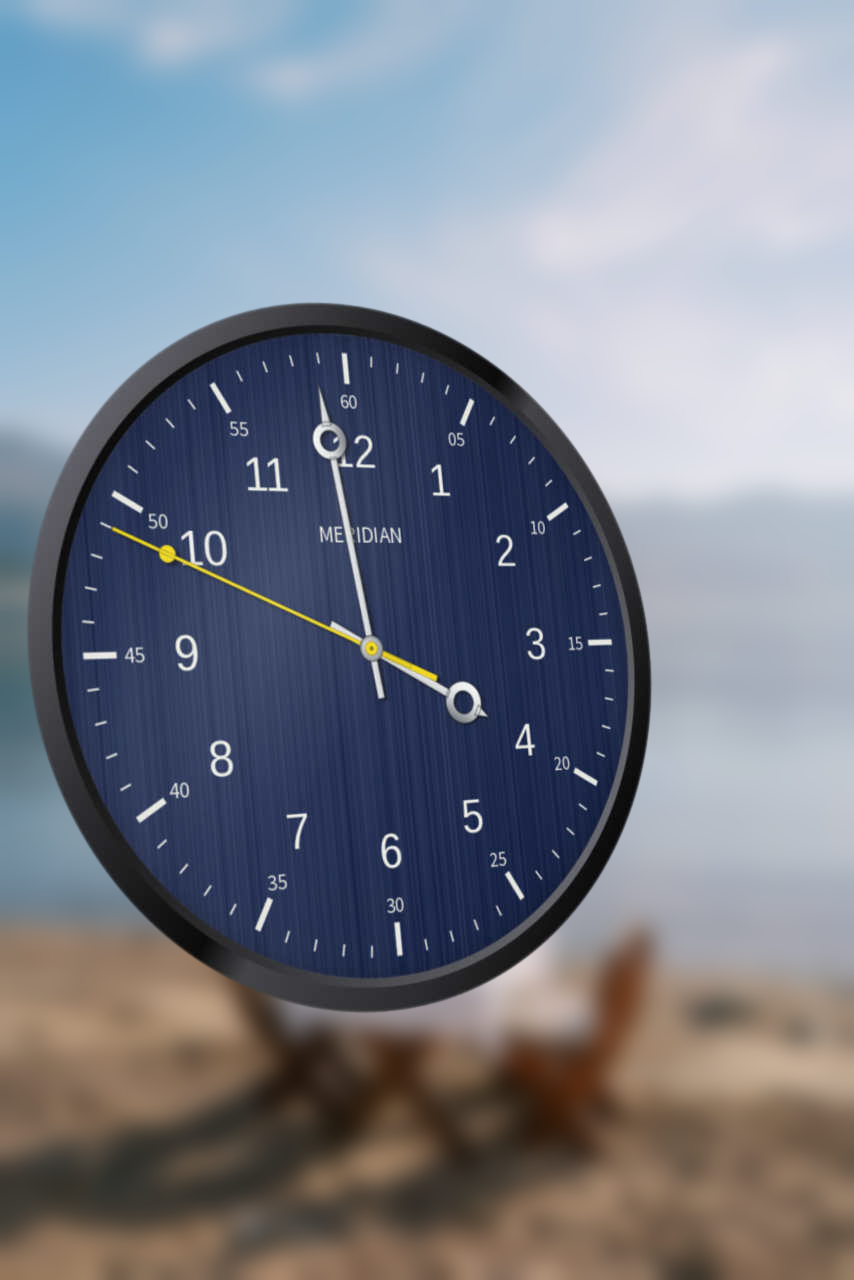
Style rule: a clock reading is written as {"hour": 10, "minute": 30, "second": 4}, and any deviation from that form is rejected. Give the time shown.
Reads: {"hour": 3, "minute": 58, "second": 49}
